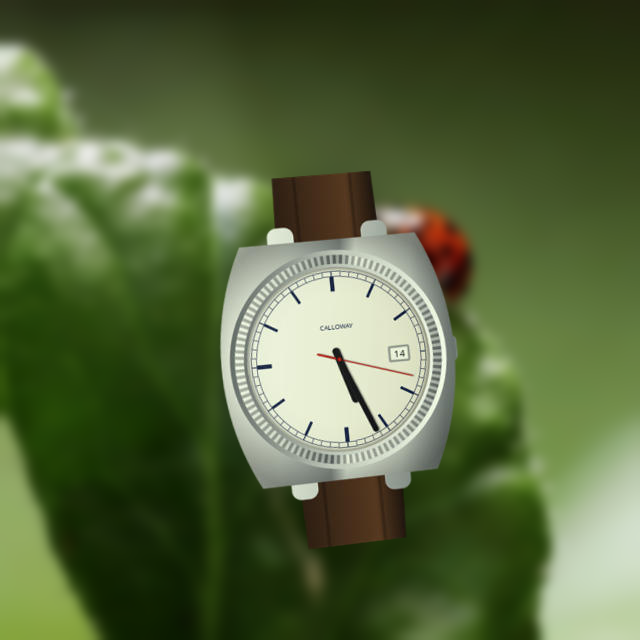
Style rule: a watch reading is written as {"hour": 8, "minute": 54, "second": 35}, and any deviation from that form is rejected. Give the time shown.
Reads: {"hour": 5, "minute": 26, "second": 18}
